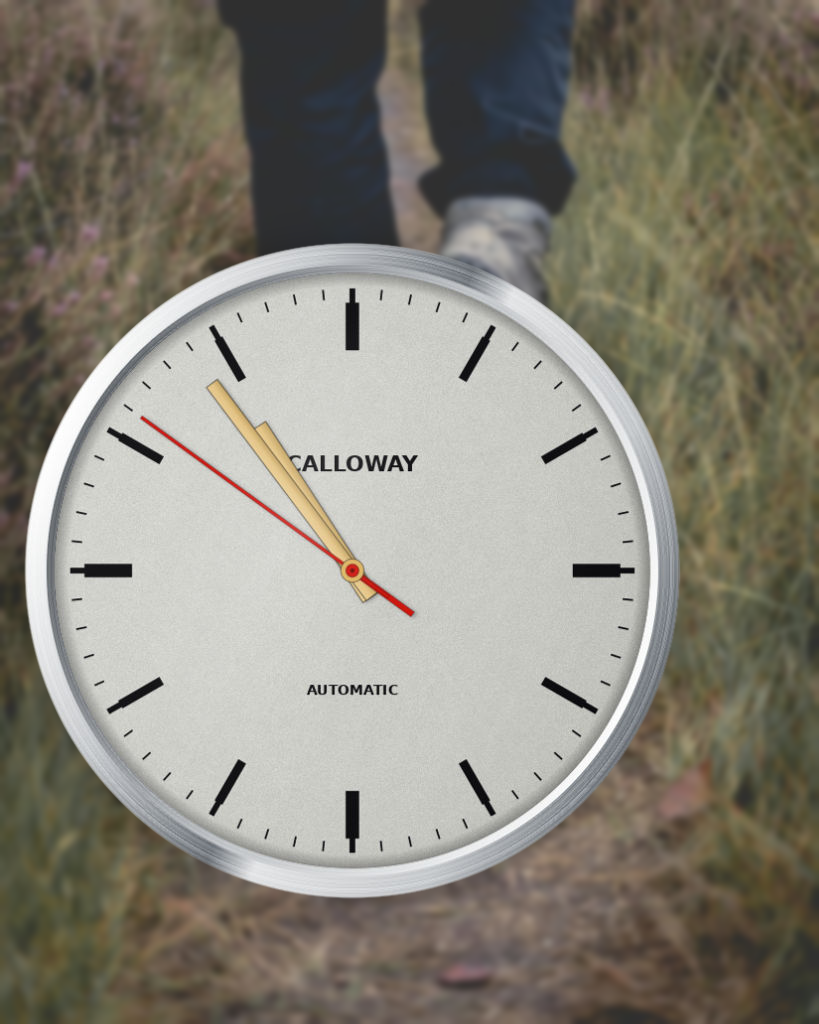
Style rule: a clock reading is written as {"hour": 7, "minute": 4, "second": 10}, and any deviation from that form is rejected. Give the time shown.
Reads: {"hour": 10, "minute": 53, "second": 51}
